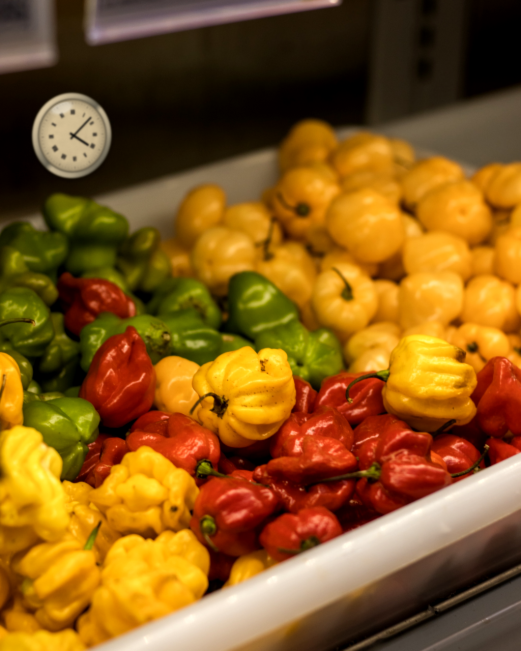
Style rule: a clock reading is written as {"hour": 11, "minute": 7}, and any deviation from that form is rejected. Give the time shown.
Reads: {"hour": 4, "minute": 8}
